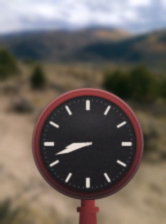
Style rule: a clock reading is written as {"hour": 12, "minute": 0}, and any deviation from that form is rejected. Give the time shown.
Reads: {"hour": 8, "minute": 42}
